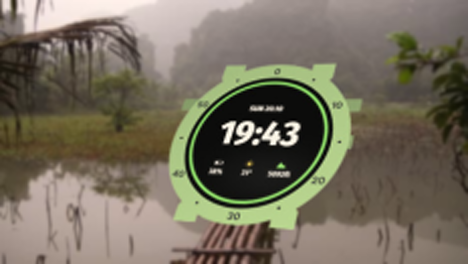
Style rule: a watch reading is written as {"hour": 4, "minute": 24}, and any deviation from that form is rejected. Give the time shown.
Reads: {"hour": 19, "minute": 43}
